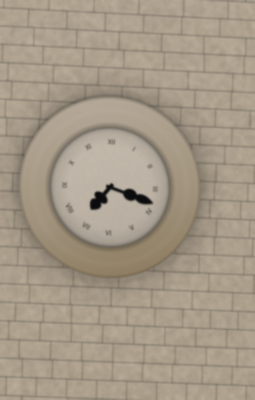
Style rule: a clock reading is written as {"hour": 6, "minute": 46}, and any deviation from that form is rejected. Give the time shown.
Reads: {"hour": 7, "minute": 18}
